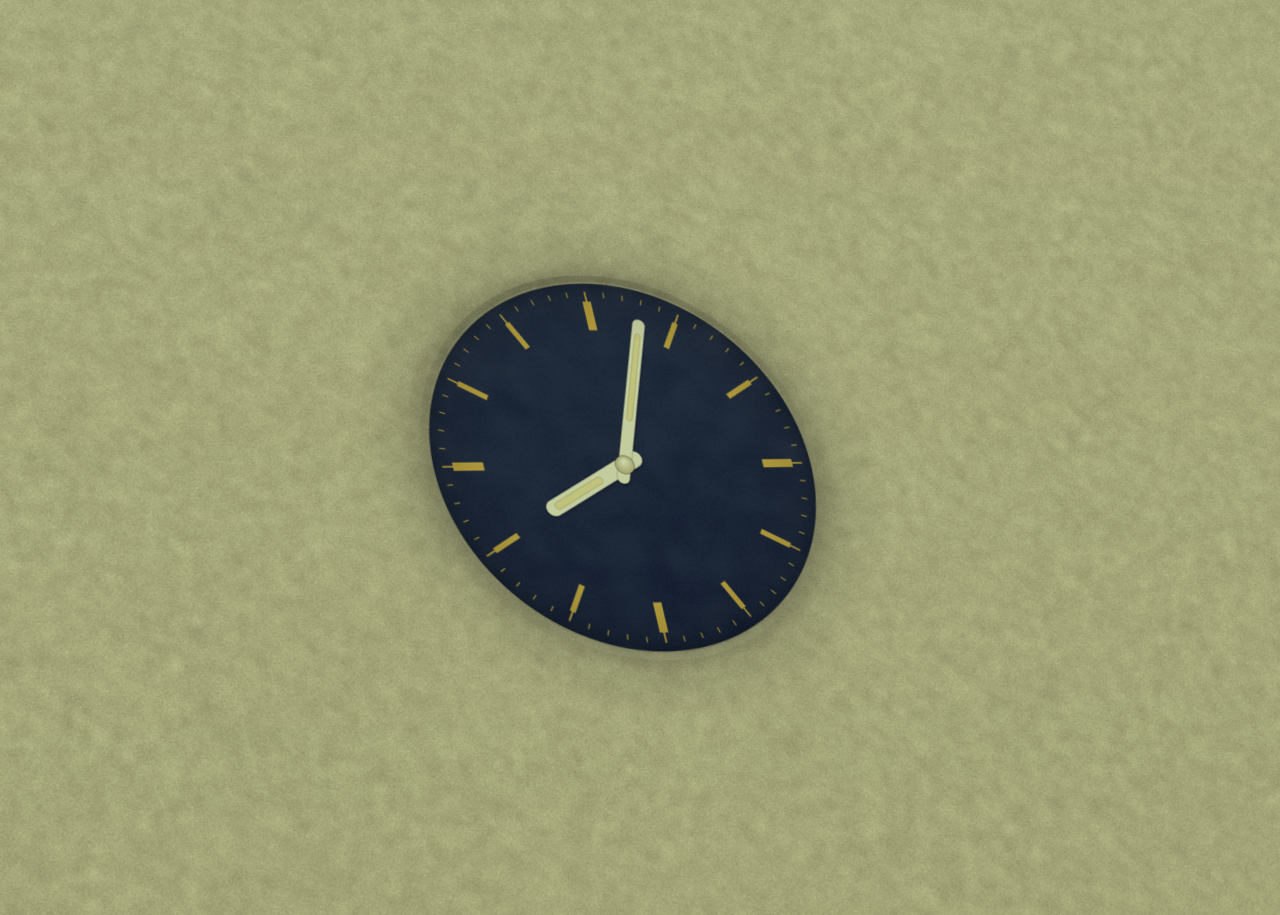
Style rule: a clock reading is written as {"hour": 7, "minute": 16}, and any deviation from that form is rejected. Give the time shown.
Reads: {"hour": 8, "minute": 3}
